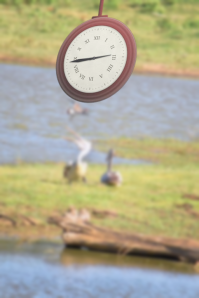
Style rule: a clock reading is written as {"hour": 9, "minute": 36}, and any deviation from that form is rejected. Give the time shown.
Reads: {"hour": 2, "minute": 44}
